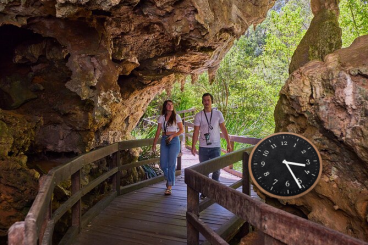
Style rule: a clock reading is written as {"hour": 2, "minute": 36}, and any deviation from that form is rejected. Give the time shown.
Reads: {"hour": 3, "minute": 26}
